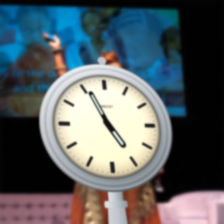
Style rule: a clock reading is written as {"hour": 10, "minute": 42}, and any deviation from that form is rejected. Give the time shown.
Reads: {"hour": 4, "minute": 56}
